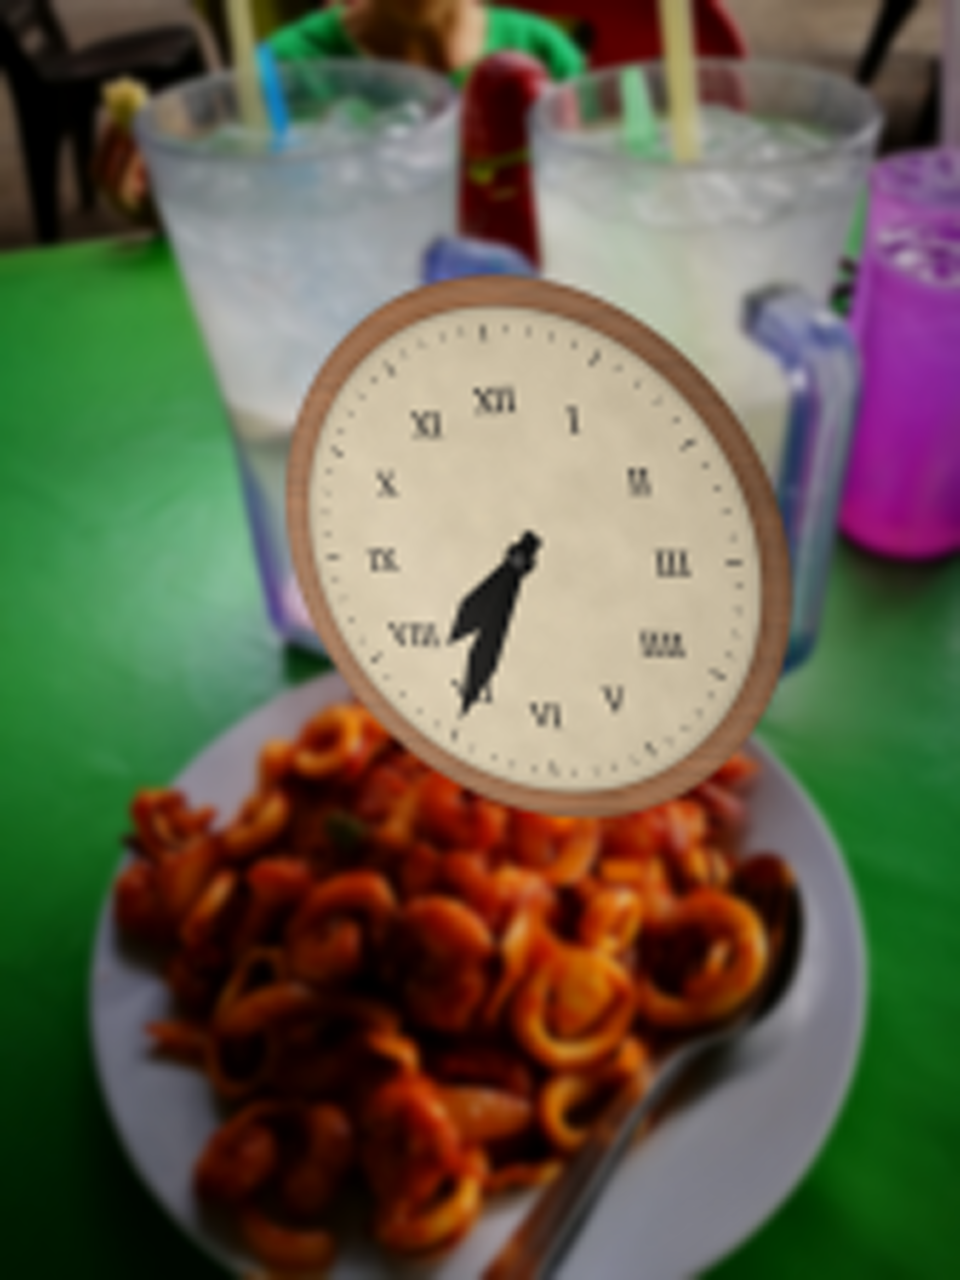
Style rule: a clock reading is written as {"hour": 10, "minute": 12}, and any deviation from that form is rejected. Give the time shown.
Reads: {"hour": 7, "minute": 35}
